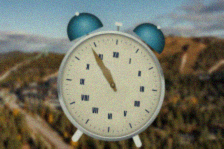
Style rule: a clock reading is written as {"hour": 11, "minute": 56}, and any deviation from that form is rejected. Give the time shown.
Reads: {"hour": 10, "minute": 54}
